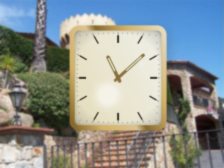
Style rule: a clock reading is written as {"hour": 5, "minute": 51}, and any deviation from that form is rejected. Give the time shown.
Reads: {"hour": 11, "minute": 8}
